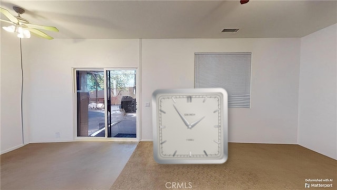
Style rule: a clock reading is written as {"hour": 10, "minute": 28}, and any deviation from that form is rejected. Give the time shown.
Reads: {"hour": 1, "minute": 54}
